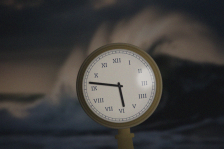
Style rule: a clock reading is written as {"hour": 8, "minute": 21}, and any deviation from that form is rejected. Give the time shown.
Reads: {"hour": 5, "minute": 47}
